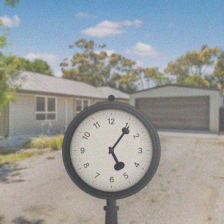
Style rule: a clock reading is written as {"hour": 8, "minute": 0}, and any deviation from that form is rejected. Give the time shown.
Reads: {"hour": 5, "minute": 6}
